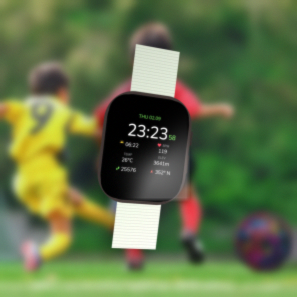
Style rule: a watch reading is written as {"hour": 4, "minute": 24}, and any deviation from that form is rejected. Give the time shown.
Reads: {"hour": 23, "minute": 23}
